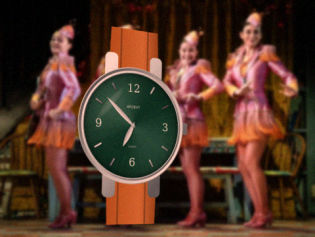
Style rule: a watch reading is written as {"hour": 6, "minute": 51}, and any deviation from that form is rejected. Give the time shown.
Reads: {"hour": 6, "minute": 52}
